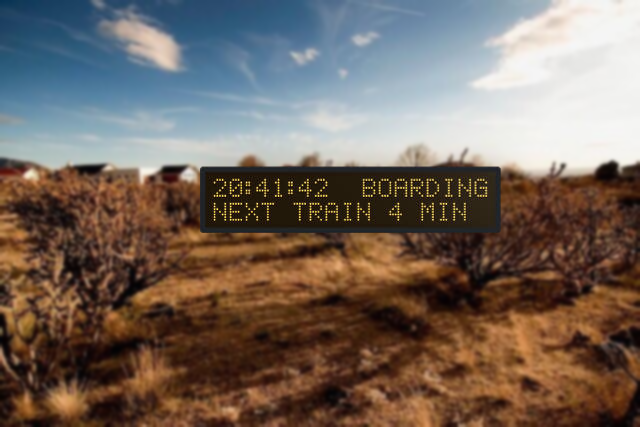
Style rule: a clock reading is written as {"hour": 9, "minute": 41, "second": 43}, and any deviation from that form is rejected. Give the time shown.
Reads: {"hour": 20, "minute": 41, "second": 42}
